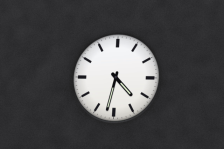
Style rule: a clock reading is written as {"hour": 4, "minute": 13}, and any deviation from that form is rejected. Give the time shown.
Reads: {"hour": 4, "minute": 32}
